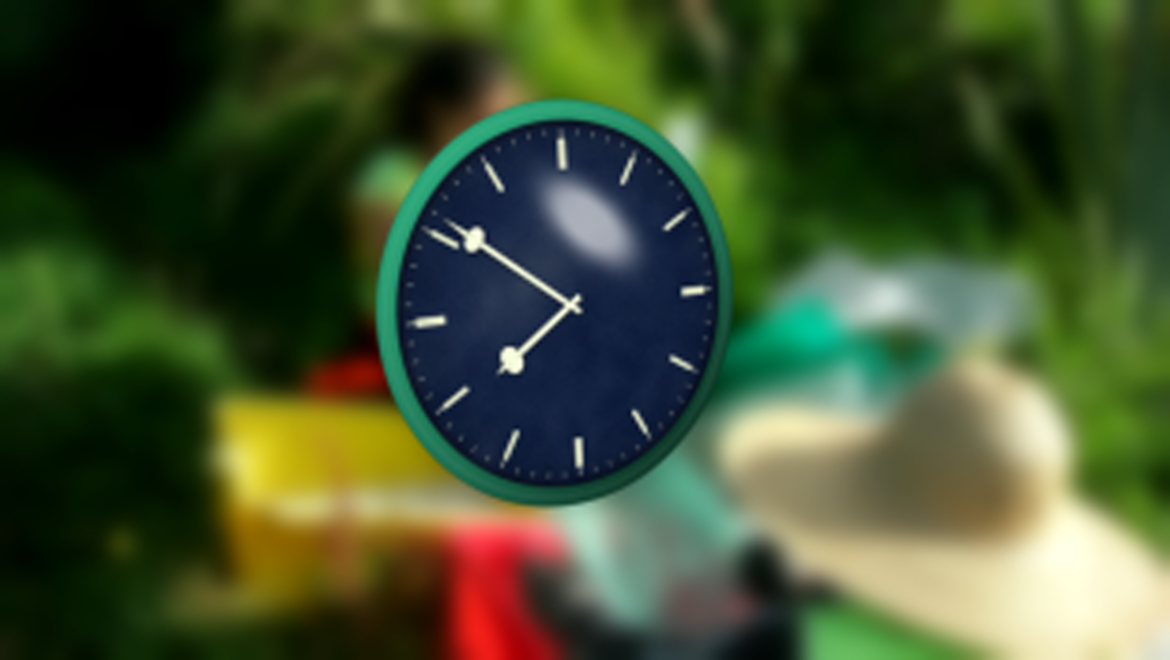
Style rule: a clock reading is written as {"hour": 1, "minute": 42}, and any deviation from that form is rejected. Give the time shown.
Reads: {"hour": 7, "minute": 51}
